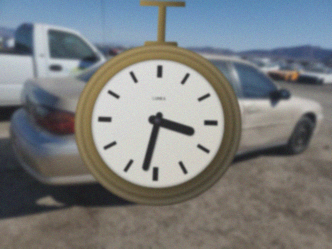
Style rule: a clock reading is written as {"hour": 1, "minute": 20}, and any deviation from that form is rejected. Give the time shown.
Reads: {"hour": 3, "minute": 32}
